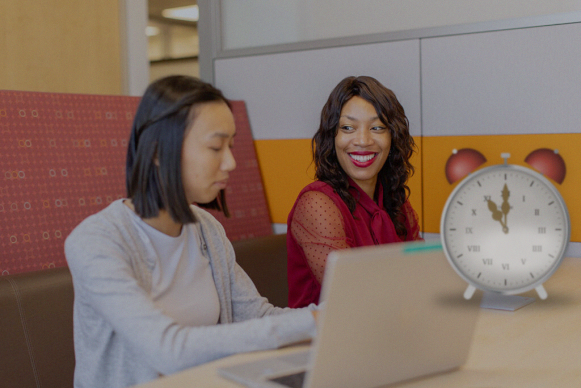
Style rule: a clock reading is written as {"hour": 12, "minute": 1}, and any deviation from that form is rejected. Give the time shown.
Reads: {"hour": 11, "minute": 0}
